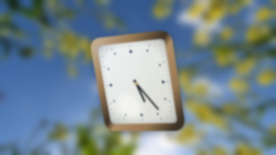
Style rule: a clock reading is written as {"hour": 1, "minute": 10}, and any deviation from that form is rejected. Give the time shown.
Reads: {"hour": 5, "minute": 24}
